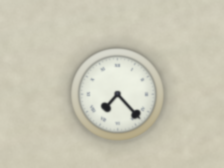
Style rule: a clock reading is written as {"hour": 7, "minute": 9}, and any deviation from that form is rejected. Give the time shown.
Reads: {"hour": 7, "minute": 23}
